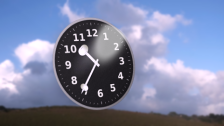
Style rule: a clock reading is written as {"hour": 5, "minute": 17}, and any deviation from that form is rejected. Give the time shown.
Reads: {"hour": 10, "minute": 36}
